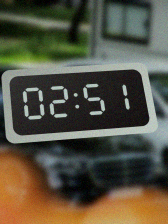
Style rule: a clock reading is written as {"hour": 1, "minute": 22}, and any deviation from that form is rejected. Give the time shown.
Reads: {"hour": 2, "minute": 51}
